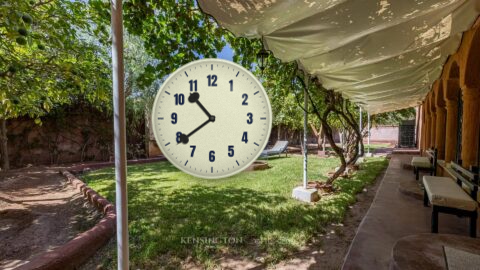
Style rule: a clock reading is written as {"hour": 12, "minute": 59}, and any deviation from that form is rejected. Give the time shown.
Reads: {"hour": 10, "minute": 39}
